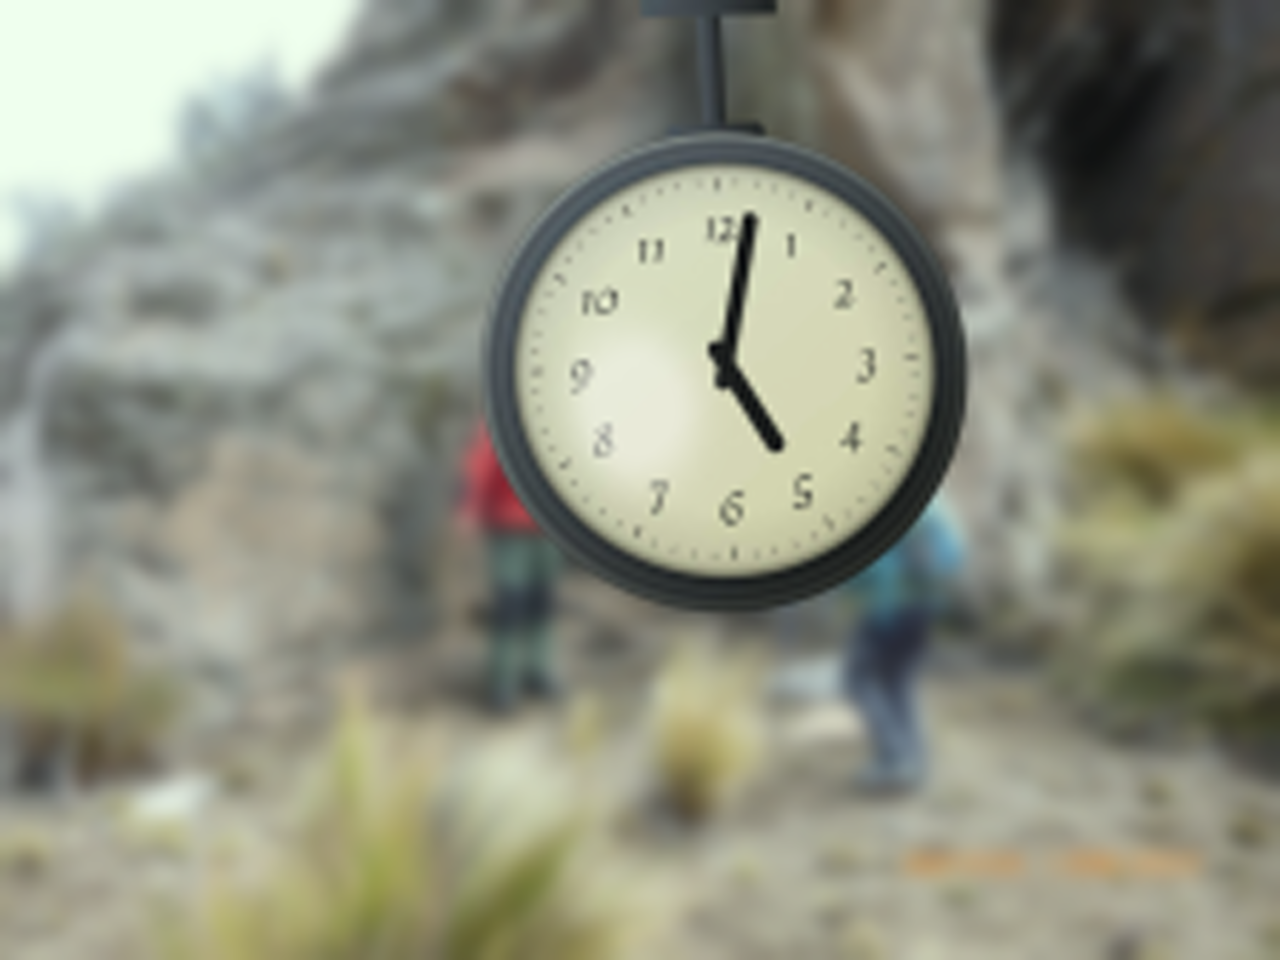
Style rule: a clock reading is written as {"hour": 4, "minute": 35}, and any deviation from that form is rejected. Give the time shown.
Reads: {"hour": 5, "minute": 2}
